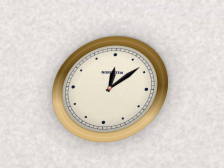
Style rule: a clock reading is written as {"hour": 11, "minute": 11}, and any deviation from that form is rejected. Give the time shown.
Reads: {"hour": 12, "minute": 8}
